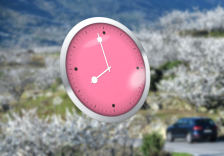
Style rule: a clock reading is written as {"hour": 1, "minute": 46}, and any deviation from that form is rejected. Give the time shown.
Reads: {"hour": 7, "minute": 58}
